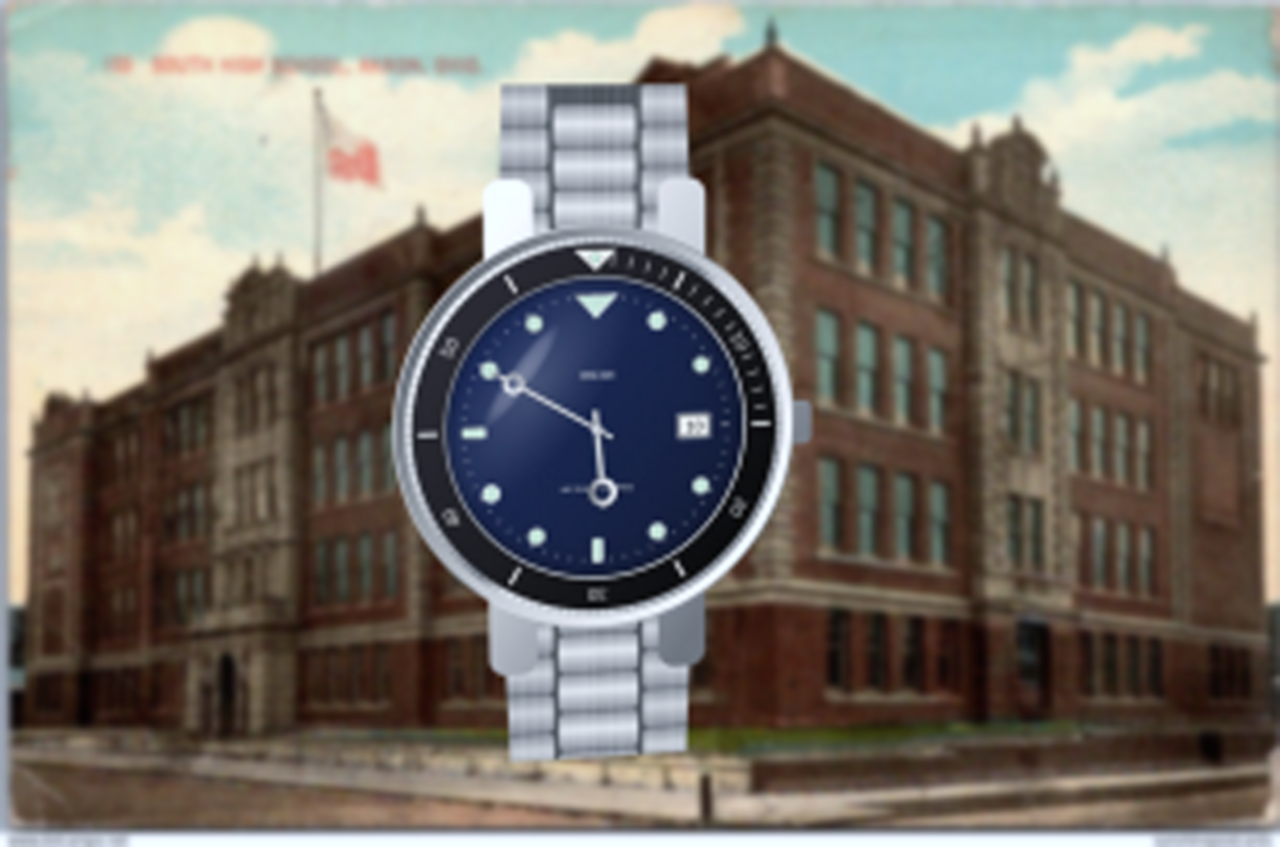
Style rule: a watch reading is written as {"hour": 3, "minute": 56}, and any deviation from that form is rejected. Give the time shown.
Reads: {"hour": 5, "minute": 50}
